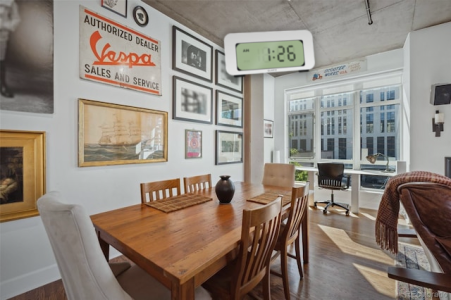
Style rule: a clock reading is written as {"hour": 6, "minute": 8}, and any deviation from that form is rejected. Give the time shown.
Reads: {"hour": 1, "minute": 26}
